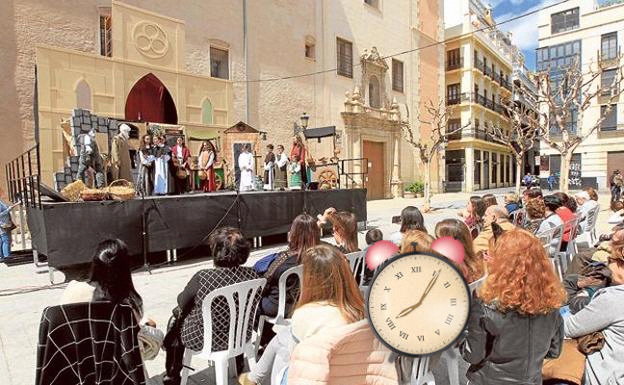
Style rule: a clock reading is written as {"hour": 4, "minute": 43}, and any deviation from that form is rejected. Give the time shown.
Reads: {"hour": 8, "minute": 6}
